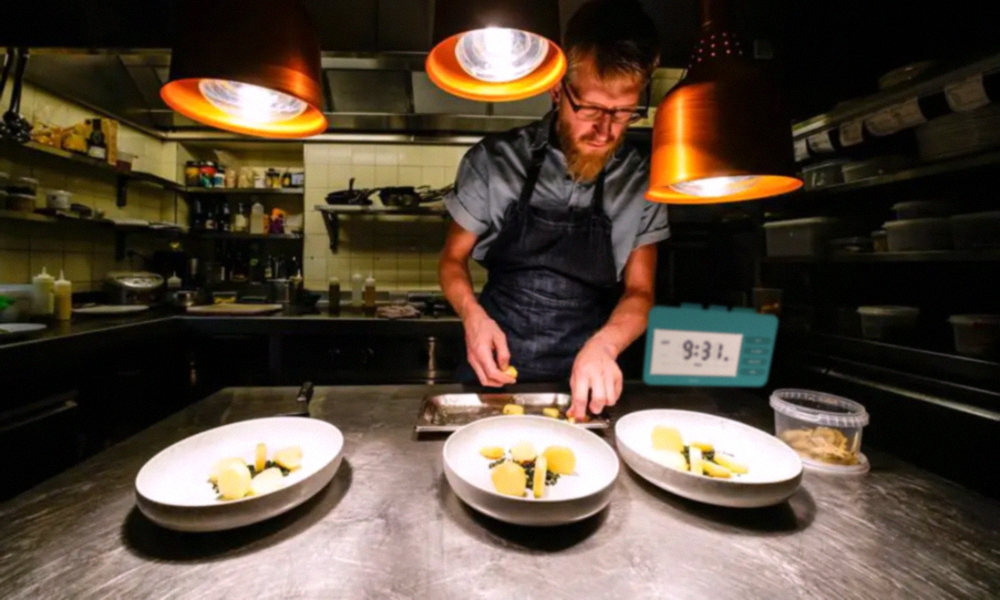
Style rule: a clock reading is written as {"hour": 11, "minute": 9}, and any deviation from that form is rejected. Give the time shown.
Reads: {"hour": 9, "minute": 31}
